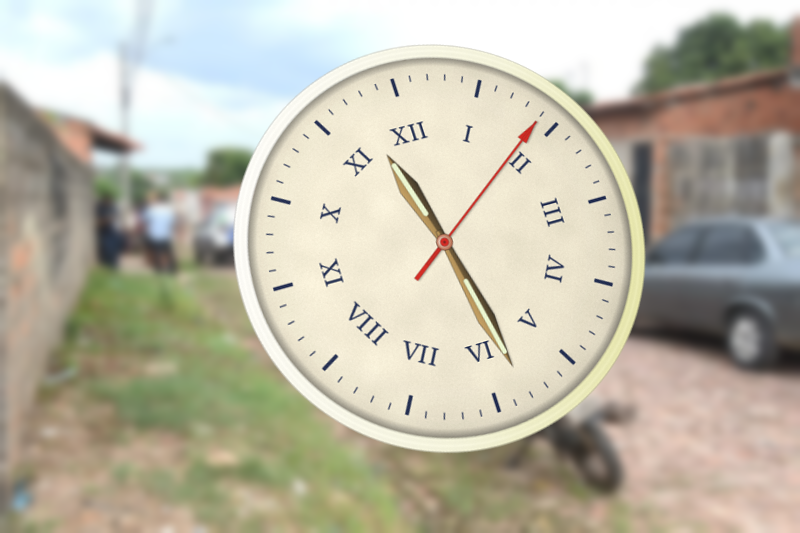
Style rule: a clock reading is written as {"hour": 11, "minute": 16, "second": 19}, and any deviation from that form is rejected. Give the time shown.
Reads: {"hour": 11, "minute": 28, "second": 9}
